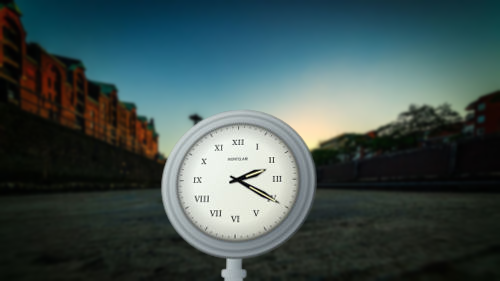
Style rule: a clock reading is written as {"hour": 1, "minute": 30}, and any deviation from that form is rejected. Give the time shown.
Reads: {"hour": 2, "minute": 20}
